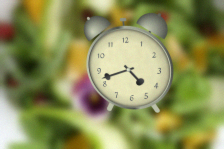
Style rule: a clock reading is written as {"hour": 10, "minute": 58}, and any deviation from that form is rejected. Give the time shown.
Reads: {"hour": 4, "minute": 42}
